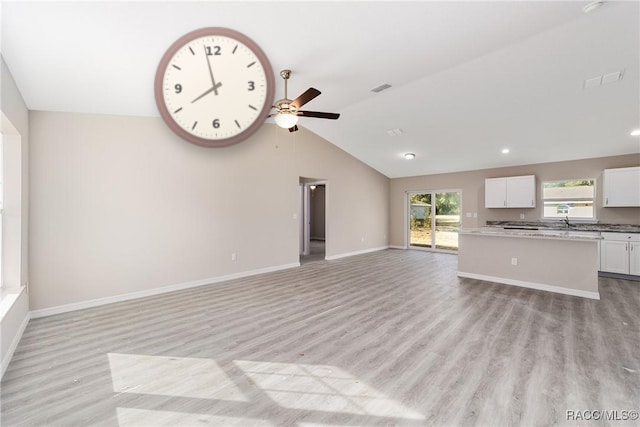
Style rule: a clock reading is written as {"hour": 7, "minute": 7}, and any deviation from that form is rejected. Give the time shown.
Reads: {"hour": 7, "minute": 58}
